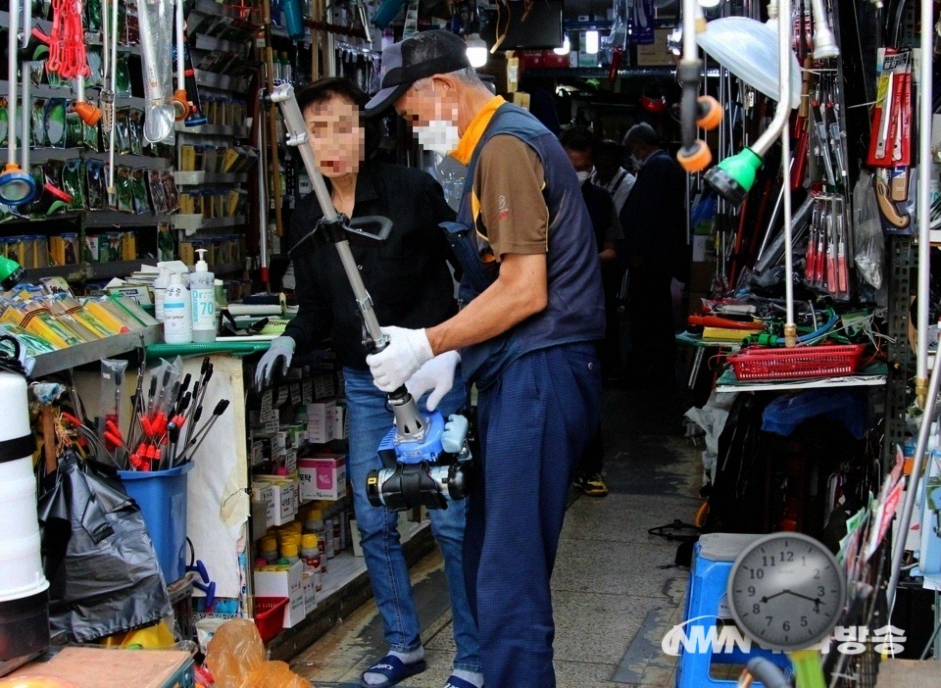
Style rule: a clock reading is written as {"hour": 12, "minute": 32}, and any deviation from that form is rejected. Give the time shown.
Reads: {"hour": 8, "minute": 18}
